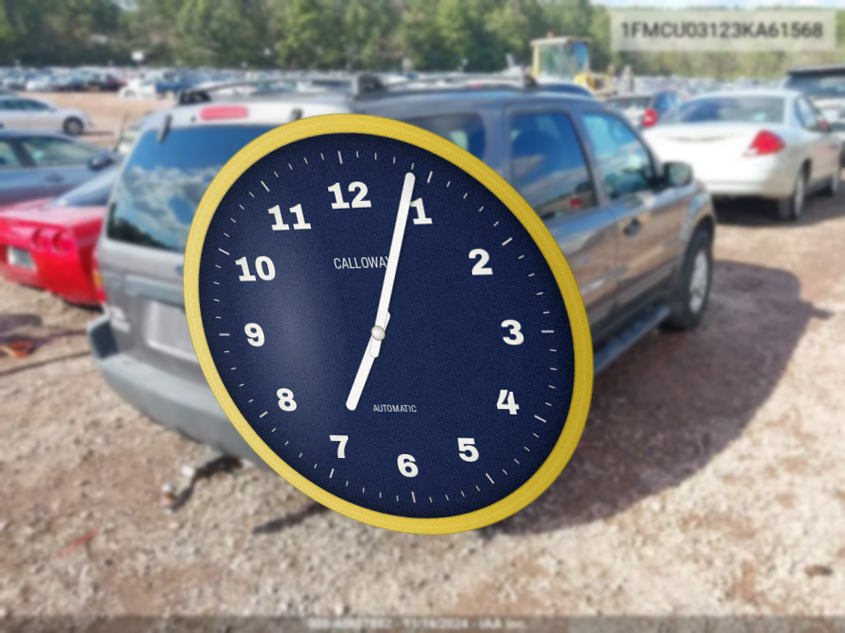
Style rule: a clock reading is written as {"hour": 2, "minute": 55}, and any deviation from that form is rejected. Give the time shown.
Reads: {"hour": 7, "minute": 4}
